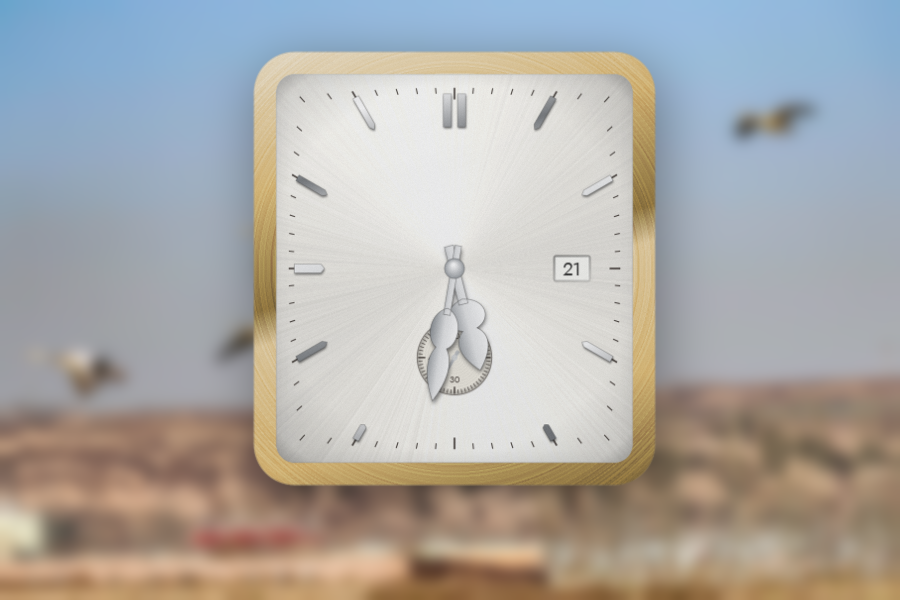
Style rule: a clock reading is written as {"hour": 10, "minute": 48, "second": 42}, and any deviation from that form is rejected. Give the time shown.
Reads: {"hour": 5, "minute": 31, "second": 35}
